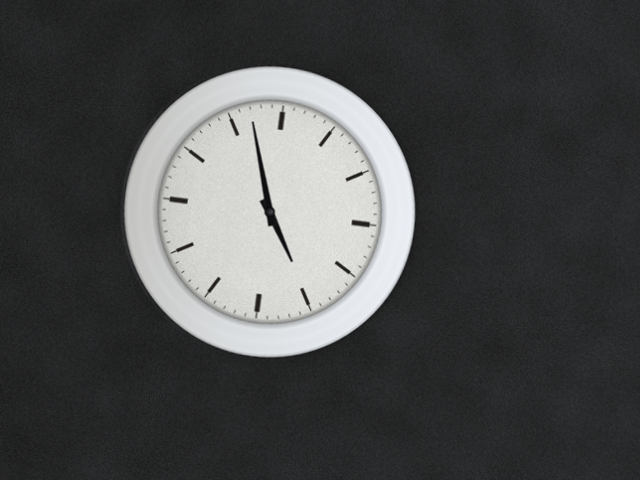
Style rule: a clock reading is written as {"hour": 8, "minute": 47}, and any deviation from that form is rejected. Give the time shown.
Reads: {"hour": 4, "minute": 57}
